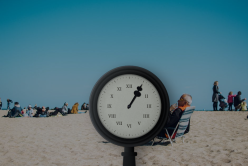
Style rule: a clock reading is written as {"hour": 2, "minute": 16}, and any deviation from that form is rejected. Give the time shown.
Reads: {"hour": 1, "minute": 5}
